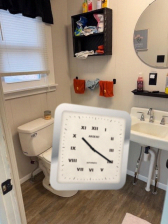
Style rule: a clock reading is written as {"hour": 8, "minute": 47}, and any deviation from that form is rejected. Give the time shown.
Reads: {"hour": 10, "minute": 20}
